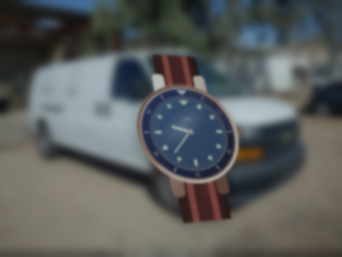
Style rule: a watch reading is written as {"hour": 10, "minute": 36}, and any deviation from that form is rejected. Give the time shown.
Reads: {"hour": 9, "minute": 37}
